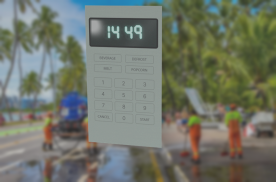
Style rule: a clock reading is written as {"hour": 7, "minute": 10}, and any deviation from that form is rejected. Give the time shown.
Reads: {"hour": 14, "minute": 49}
